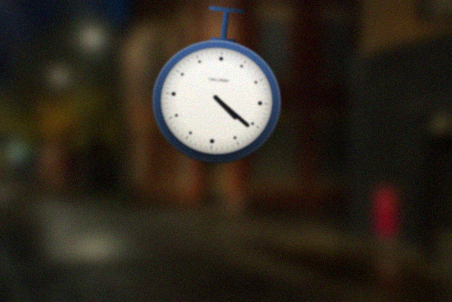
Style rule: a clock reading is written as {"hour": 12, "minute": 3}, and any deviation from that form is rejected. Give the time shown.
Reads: {"hour": 4, "minute": 21}
